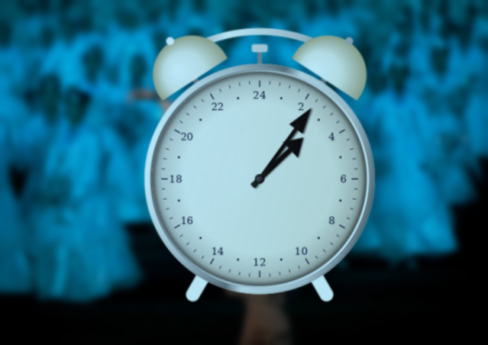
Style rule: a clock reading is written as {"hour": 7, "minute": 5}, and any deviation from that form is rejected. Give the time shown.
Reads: {"hour": 3, "minute": 6}
